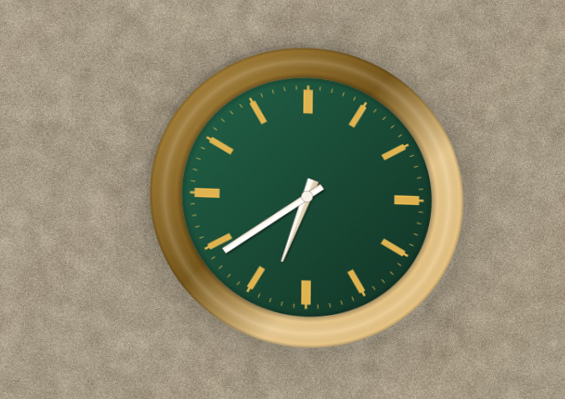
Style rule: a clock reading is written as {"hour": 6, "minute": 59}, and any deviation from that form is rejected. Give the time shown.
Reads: {"hour": 6, "minute": 39}
